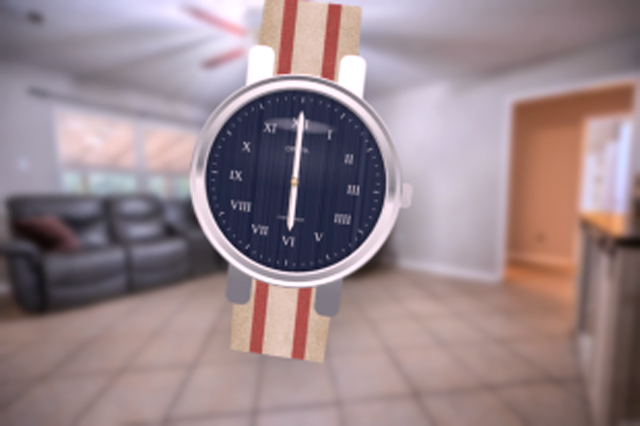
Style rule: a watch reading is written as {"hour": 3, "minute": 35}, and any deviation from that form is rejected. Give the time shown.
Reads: {"hour": 6, "minute": 0}
